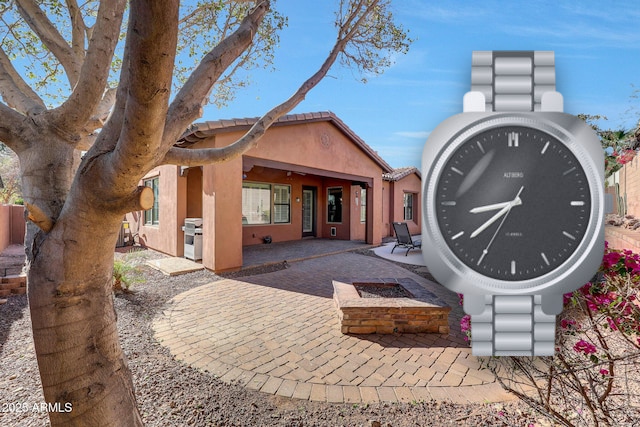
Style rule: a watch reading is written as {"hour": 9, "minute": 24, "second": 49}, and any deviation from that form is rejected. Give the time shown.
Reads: {"hour": 8, "minute": 38, "second": 35}
